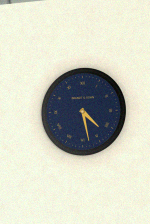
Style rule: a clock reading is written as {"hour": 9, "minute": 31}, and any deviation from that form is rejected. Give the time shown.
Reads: {"hour": 4, "minute": 28}
